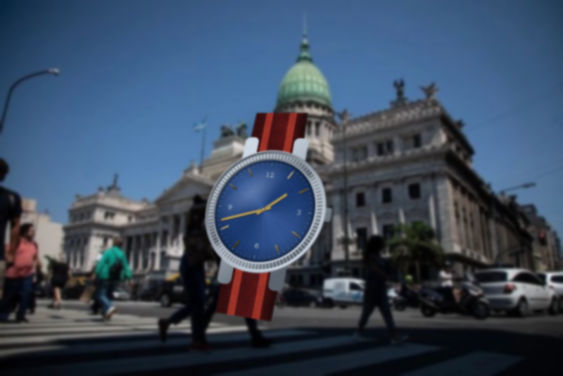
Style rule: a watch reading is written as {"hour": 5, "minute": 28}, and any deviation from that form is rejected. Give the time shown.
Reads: {"hour": 1, "minute": 42}
